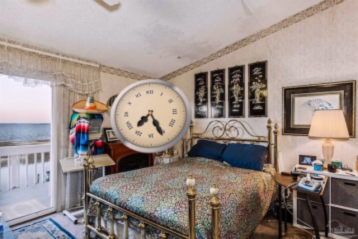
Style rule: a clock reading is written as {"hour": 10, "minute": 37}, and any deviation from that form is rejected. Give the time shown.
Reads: {"hour": 7, "minute": 26}
